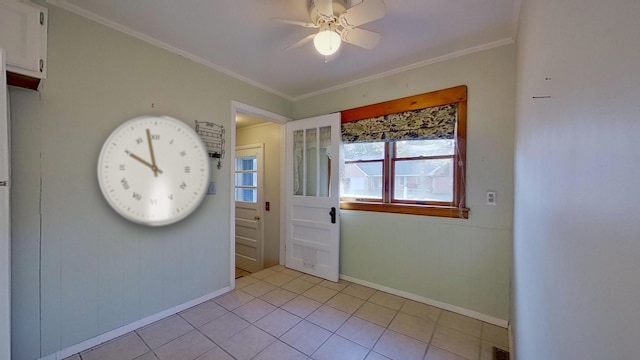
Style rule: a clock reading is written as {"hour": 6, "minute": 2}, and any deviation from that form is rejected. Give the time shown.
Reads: {"hour": 9, "minute": 58}
